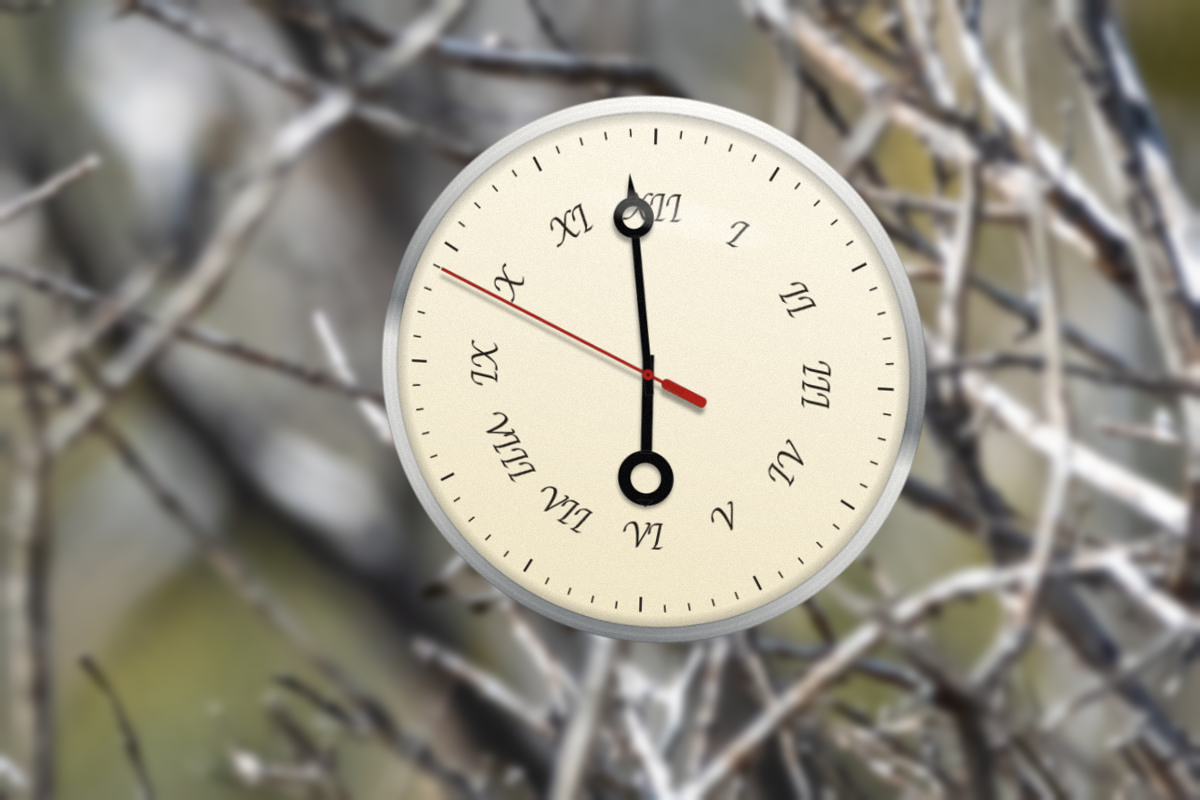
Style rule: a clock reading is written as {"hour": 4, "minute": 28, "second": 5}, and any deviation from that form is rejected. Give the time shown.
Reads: {"hour": 5, "minute": 58, "second": 49}
